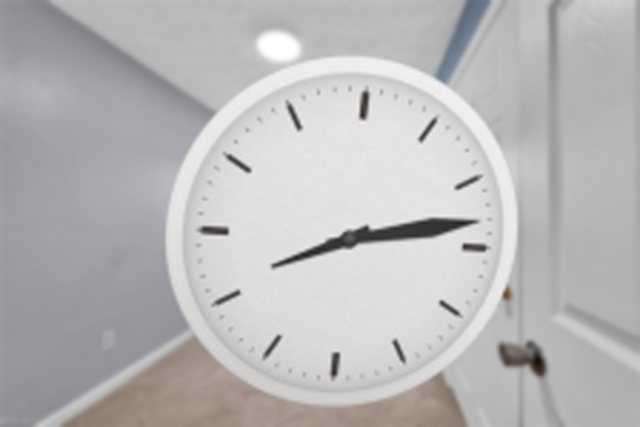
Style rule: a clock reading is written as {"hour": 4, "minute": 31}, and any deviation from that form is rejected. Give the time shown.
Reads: {"hour": 8, "minute": 13}
